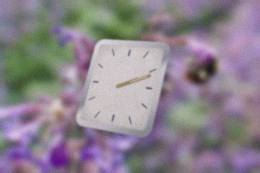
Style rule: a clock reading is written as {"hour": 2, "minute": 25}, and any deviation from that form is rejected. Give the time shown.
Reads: {"hour": 2, "minute": 11}
